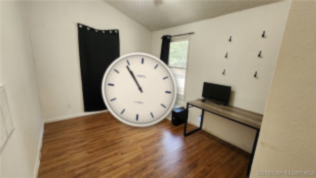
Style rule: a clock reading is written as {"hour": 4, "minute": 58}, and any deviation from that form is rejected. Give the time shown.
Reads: {"hour": 10, "minute": 54}
